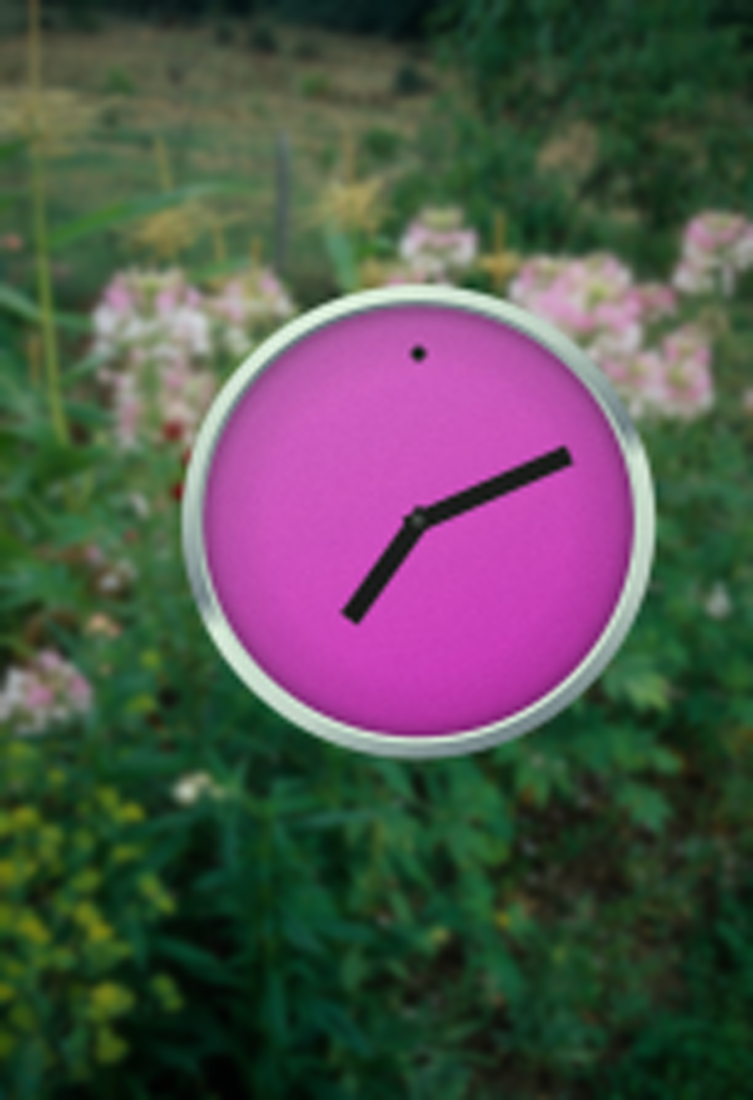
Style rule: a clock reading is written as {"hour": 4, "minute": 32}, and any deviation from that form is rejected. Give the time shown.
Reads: {"hour": 7, "minute": 11}
